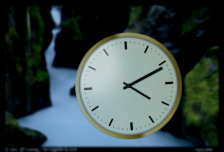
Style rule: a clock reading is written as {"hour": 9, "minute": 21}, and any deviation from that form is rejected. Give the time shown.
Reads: {"hour": 4, "minute": 11}
